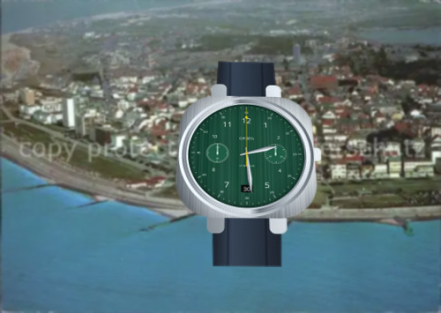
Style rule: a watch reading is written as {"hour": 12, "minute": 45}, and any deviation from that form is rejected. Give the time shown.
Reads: {"hour": 2, "minute": 29}
